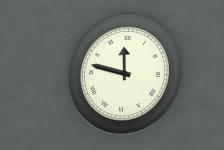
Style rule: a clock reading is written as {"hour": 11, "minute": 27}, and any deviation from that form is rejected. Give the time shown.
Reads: {"hour": 11, "minute": 47}
